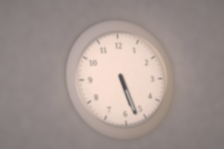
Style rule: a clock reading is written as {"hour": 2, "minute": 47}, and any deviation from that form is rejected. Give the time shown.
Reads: {"hour": 5, "minute": 27}
